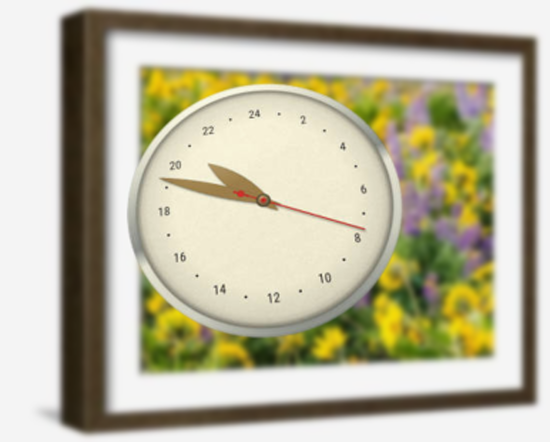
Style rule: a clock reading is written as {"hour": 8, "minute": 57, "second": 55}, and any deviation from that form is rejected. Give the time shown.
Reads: {"hour": 20, "minute": 48, "second": 19}
